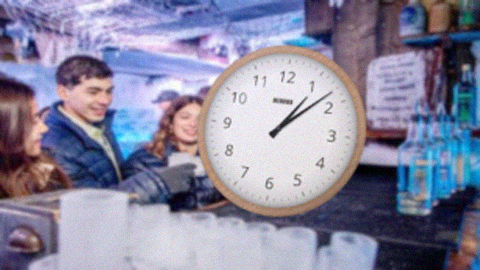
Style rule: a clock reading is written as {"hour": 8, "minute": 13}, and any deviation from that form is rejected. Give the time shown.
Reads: {"hour": 1, "minute": 8}
